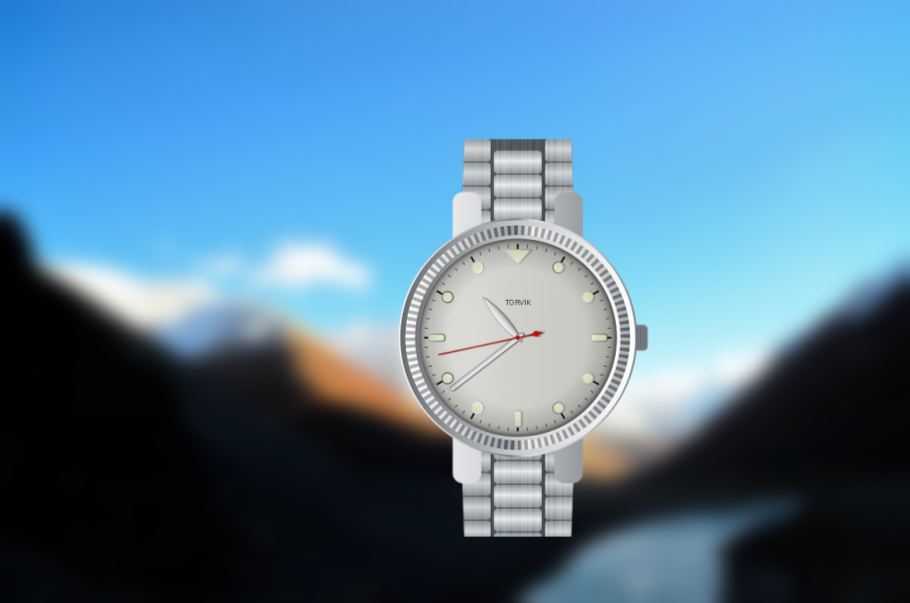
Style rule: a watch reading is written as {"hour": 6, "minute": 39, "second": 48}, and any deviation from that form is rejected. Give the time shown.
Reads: {"hour": 10, "minute": 38, "second": 43}
